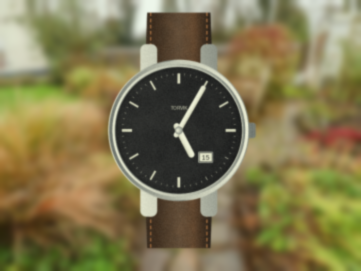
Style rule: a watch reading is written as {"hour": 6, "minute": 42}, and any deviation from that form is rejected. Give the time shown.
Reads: {"hour": 5, "minute": 5}
